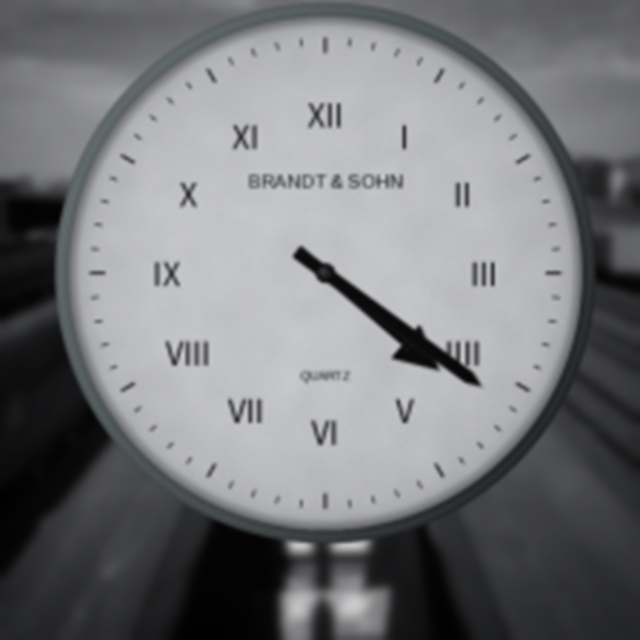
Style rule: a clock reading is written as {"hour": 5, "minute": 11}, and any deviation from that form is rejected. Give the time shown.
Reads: {"hour": 4, "minute": 21}
